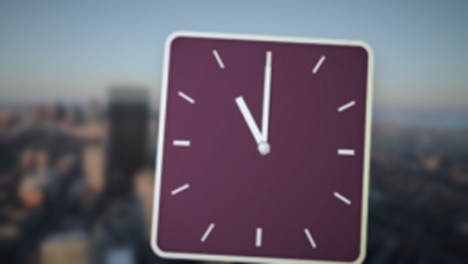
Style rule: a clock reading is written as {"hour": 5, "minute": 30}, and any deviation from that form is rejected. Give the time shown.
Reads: {"hour": 11, "minute": 0}
